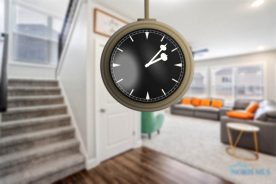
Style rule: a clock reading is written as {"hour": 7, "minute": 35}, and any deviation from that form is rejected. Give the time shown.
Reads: {"hour": 2, "minute": 7}
